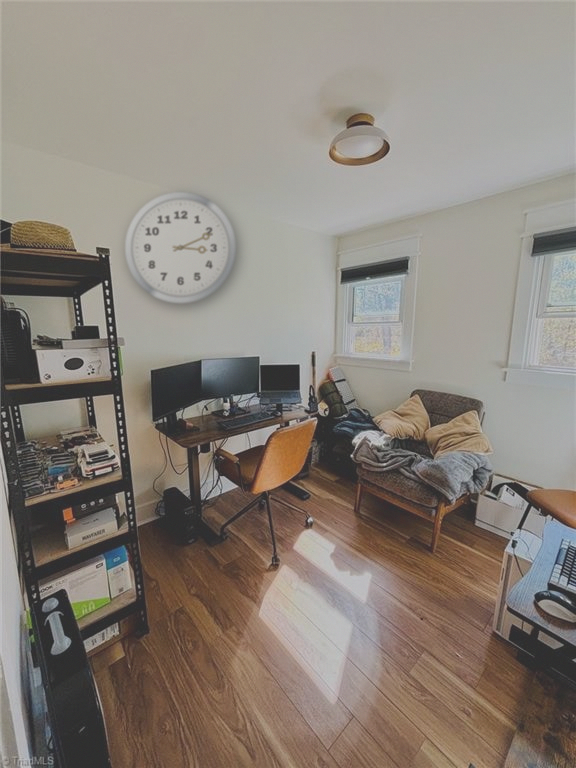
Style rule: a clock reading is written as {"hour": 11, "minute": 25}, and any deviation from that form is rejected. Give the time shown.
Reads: {"hour": 3, "minute": 11}
